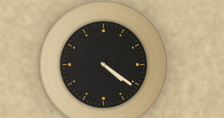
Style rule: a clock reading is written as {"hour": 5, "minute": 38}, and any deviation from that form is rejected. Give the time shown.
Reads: {"hour": 4, "minute": 21}
